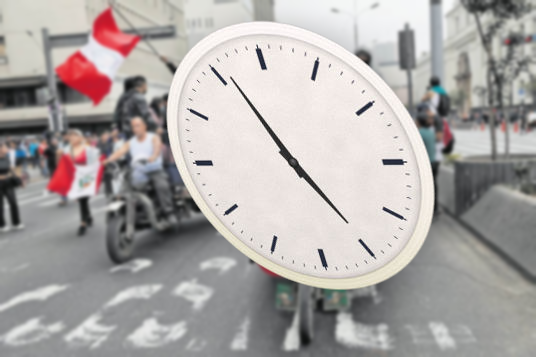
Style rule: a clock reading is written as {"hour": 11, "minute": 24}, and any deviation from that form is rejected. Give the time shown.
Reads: {"hour": 4, "minute": 56}
